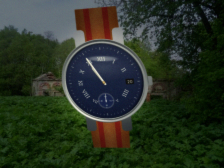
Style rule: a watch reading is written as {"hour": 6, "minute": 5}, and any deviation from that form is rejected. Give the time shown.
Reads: {"hour": 10, "minute": 55}
